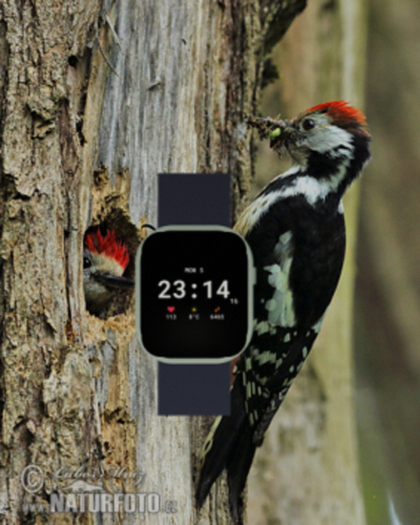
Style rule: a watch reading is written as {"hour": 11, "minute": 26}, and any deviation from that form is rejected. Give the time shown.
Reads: {"hour": 23, "minute": 14}
